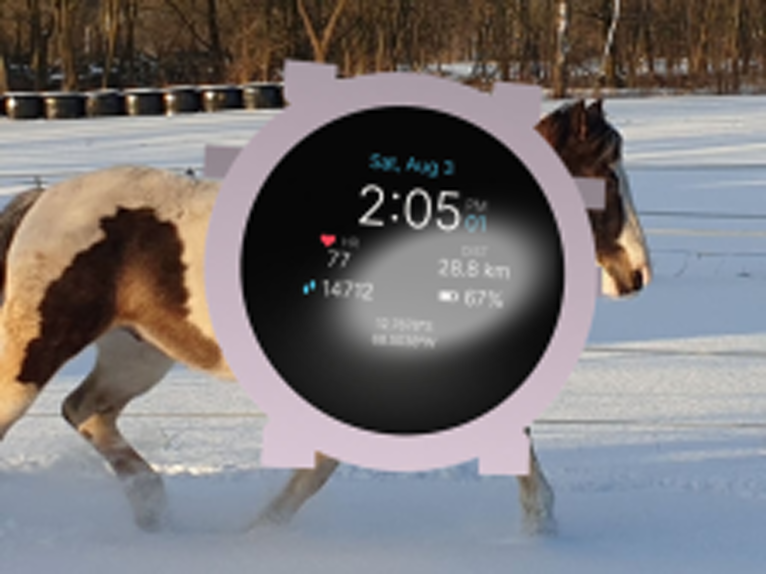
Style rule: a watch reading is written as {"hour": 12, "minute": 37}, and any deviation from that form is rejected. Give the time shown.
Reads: {"hour": 2, "minute": 5}
